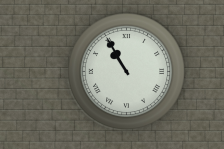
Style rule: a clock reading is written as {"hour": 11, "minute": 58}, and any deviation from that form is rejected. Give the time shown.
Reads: {"hour": 10, "minute": 55}
